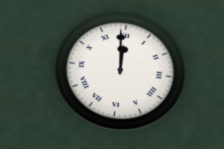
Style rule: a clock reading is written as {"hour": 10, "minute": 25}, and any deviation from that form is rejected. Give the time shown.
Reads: {"hour": 11, "minute": 59}
